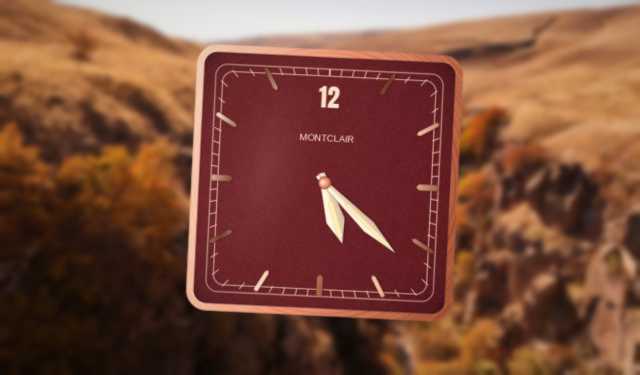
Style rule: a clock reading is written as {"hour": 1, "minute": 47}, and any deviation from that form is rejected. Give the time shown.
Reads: {"hour": 5, "minute": 22}
